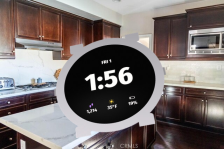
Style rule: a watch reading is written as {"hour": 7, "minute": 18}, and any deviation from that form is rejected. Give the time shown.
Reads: {"hour": 1, "minute": 56}
